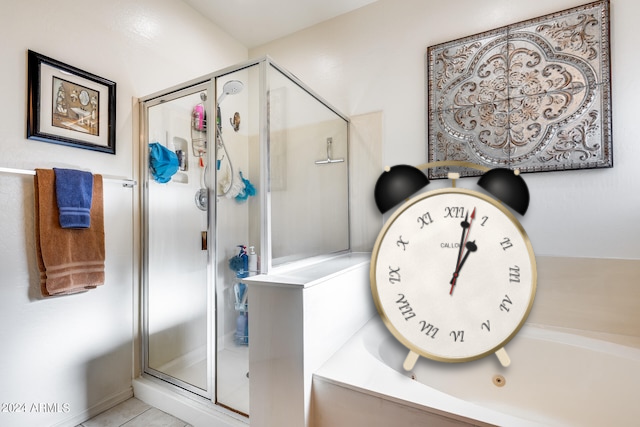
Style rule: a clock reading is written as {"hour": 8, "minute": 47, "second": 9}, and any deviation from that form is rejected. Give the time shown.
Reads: {"hour": 1, "minute": 2, "second": 3}
